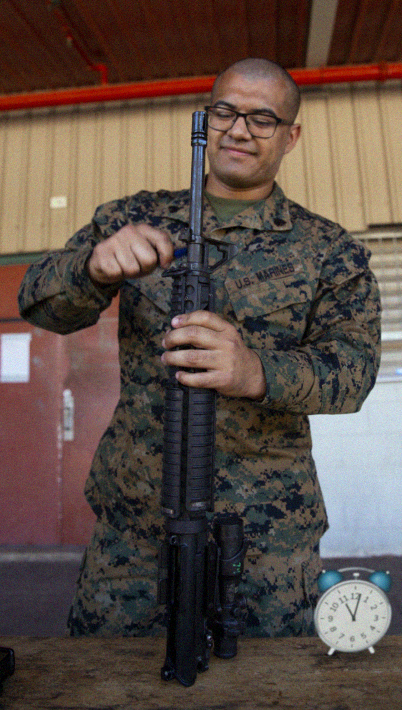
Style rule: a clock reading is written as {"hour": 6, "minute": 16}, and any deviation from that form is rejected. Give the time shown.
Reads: {"hour": 11, "minute": 2}
